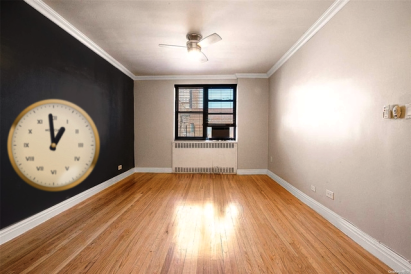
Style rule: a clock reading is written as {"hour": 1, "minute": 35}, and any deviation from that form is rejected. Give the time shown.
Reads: {"hour": 12, "minute": 59}
